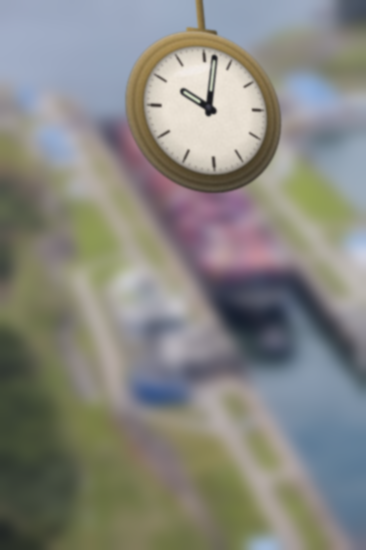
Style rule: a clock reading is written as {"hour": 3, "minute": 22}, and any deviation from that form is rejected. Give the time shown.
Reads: {"hour": 10, "minute": 2}
